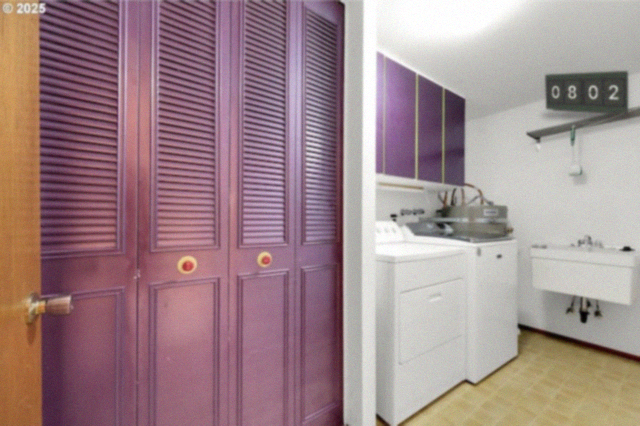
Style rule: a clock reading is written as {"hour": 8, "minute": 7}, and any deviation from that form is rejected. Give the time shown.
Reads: {"hour": 8, "minute": 2}
